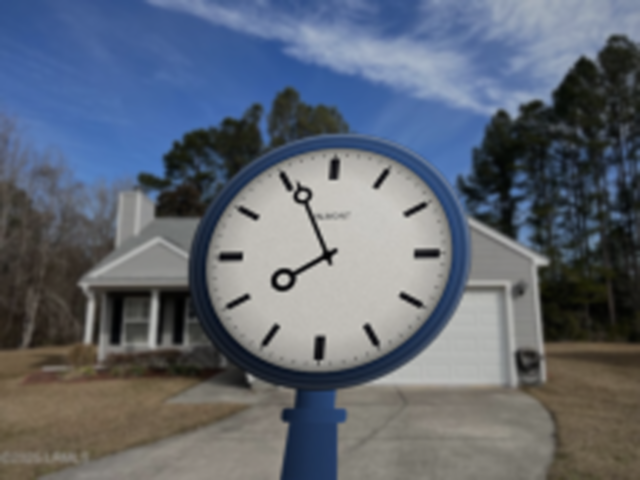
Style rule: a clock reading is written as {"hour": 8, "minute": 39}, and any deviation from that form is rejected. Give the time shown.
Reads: {"hour": 7, "minute": 56}
